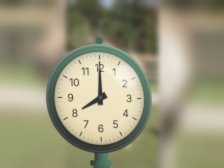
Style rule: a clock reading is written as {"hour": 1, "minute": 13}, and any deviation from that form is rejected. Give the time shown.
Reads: {"hour": 8, "minute": 0}
